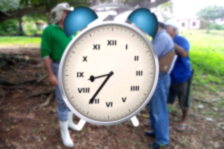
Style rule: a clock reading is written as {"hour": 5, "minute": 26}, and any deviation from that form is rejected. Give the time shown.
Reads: {"hour": 8, "minute": 36}
